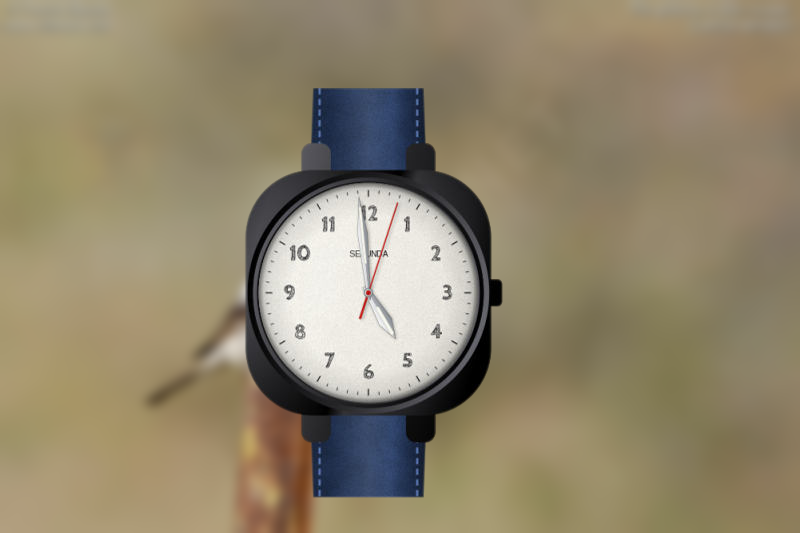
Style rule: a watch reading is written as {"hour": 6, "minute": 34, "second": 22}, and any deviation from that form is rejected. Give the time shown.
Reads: {"hour": 4, "minute": 59, "second": 3}
